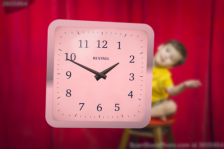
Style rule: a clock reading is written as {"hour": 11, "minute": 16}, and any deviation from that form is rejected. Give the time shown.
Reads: {"hour": 1, "minute": 49}
